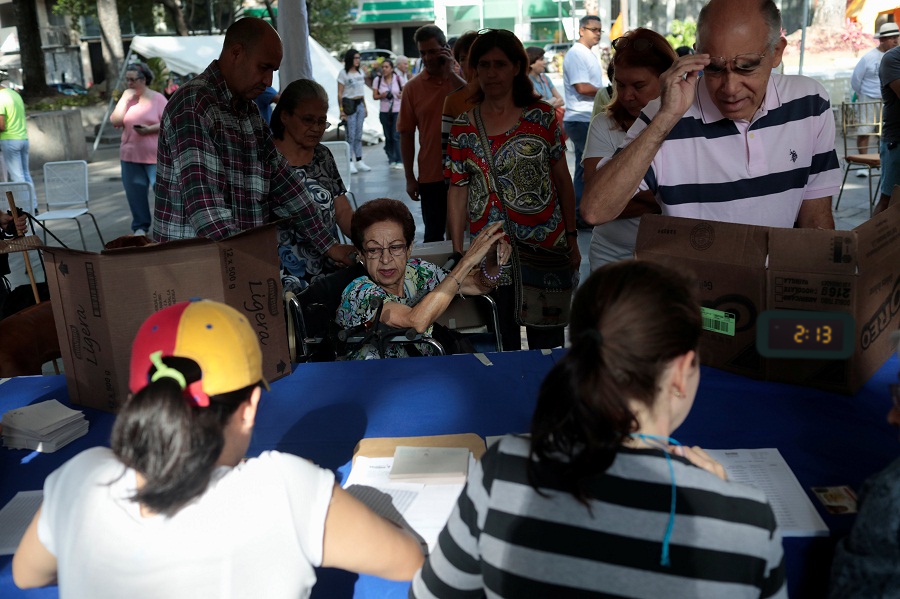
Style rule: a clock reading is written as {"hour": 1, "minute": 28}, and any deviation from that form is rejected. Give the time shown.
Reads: {"hour": 2, "minute": 13}
